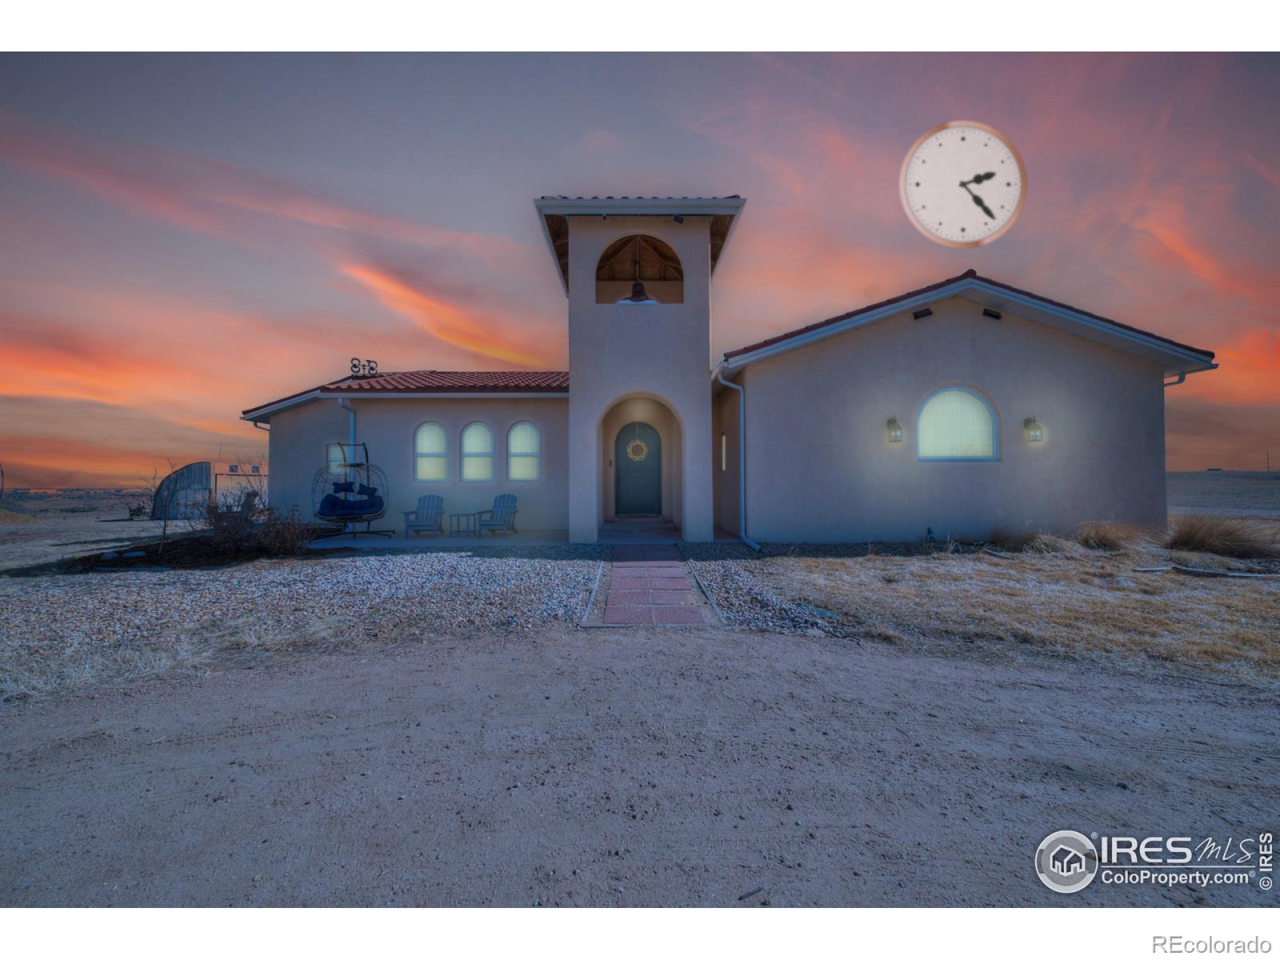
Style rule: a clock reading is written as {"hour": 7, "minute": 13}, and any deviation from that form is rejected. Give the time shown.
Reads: {"hour": 2, "minute": 23}
